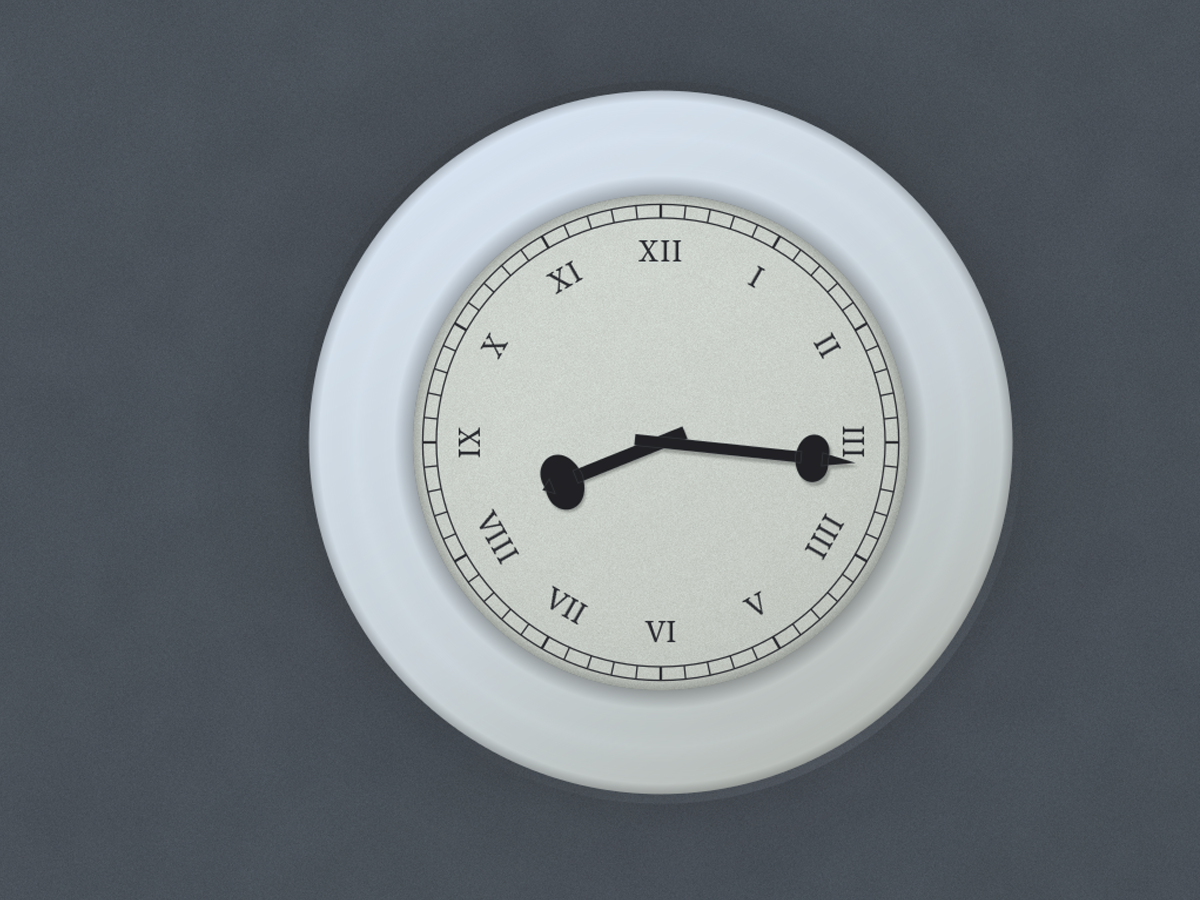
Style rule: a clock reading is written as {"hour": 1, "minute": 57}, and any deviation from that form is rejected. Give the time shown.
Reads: {"hour": 8, "minute": 16}
